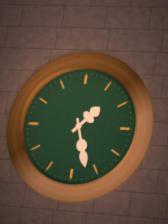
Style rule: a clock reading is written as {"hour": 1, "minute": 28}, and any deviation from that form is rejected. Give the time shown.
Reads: {"hour": 1, "minute": 27}
